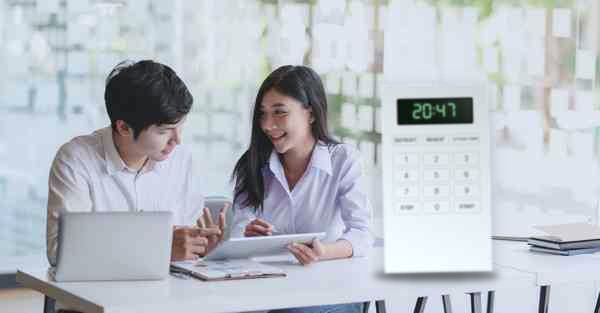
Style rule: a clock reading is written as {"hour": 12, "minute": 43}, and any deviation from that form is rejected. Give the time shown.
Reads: {"hour": 20, "minute": 47}
